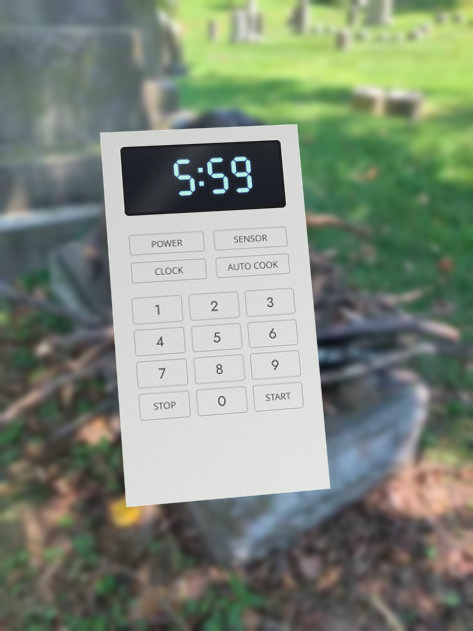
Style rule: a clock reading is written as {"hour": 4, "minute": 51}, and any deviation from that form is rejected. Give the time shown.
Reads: {"hour": 5, "minute": 59}
